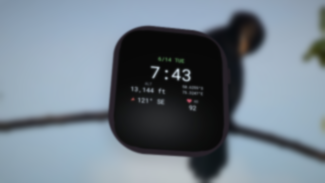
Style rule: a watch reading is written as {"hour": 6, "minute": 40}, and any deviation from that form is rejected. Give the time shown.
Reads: {"hour": 7, "minute": 43}
